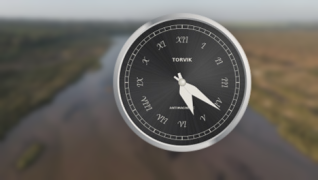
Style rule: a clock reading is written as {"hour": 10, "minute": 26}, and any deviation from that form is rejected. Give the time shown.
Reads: {"hour": 5, "minute": 21}
